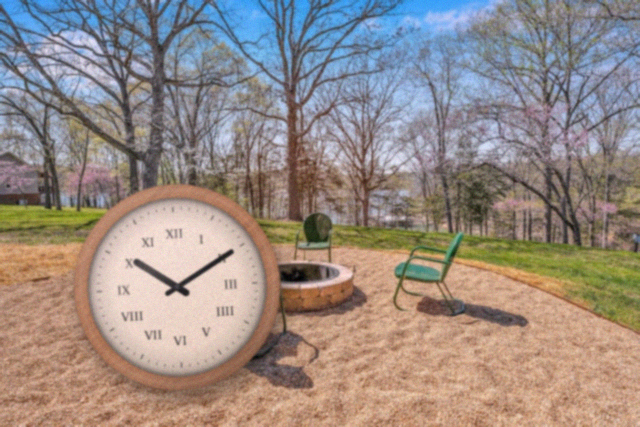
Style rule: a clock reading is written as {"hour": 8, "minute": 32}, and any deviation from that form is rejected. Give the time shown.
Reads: {"hour": 10, "minute": 10}
